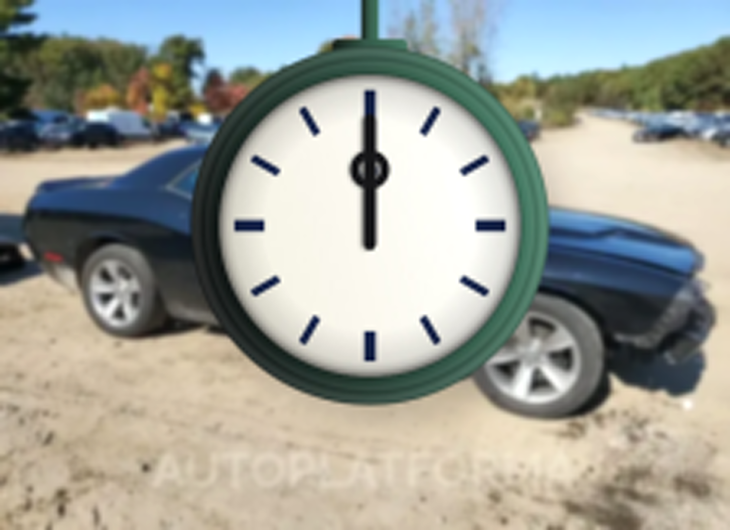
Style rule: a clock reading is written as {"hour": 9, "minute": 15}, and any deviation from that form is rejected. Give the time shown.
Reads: {"hour": 12, "minute": 0}
